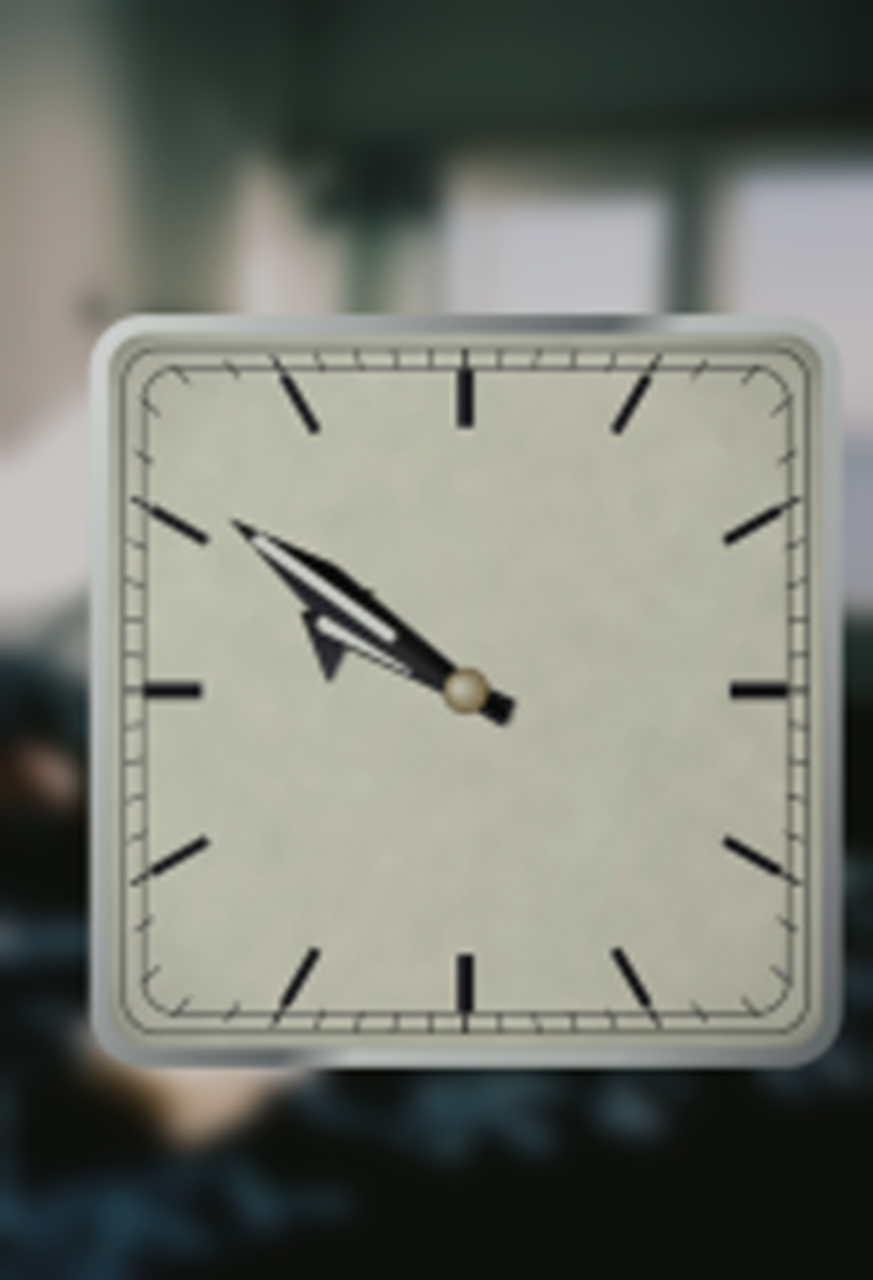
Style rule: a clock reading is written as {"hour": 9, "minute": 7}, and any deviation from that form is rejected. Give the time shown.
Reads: {"hour": 9, "minute": 51}
